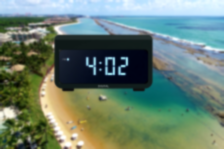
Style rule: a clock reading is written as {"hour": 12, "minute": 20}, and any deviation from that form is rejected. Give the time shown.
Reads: {"hour": 4, "minute": 2}
